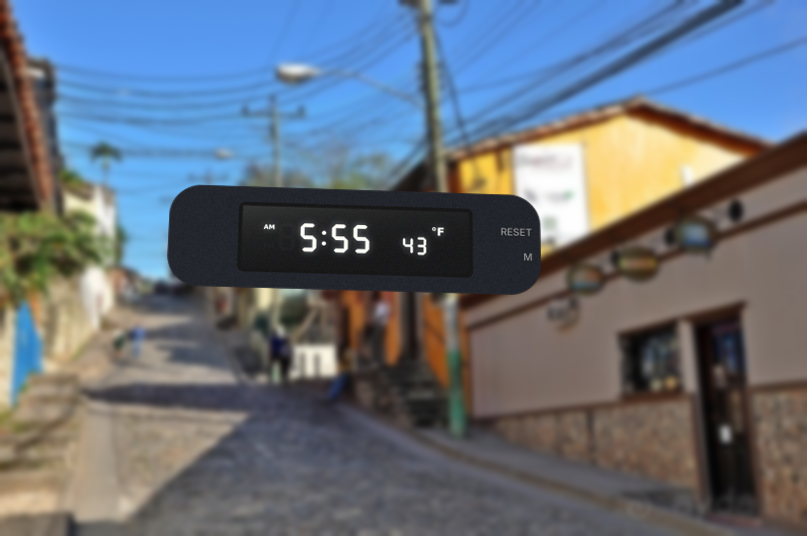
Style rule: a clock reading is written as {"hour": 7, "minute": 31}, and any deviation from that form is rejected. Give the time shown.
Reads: {"hour": 5, "minute": 55}
